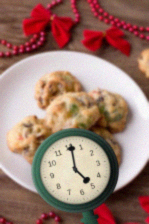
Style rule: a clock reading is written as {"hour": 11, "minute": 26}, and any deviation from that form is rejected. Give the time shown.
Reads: {"hour": 5, "minute": 1}
